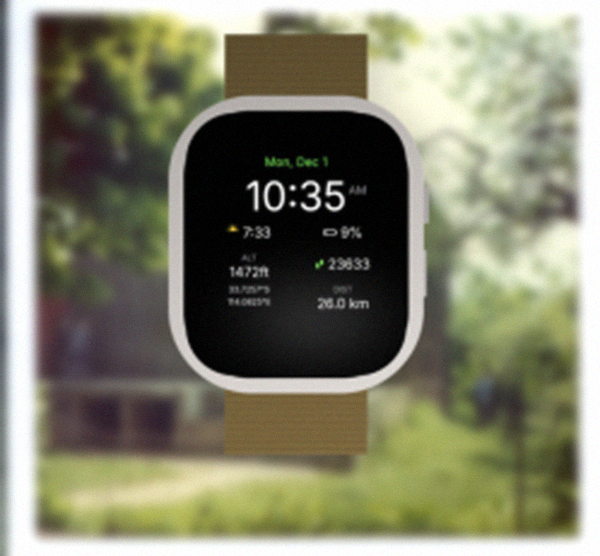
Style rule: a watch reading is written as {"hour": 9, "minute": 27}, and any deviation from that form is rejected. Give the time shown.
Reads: {"hour": 10, "minute": 35}
